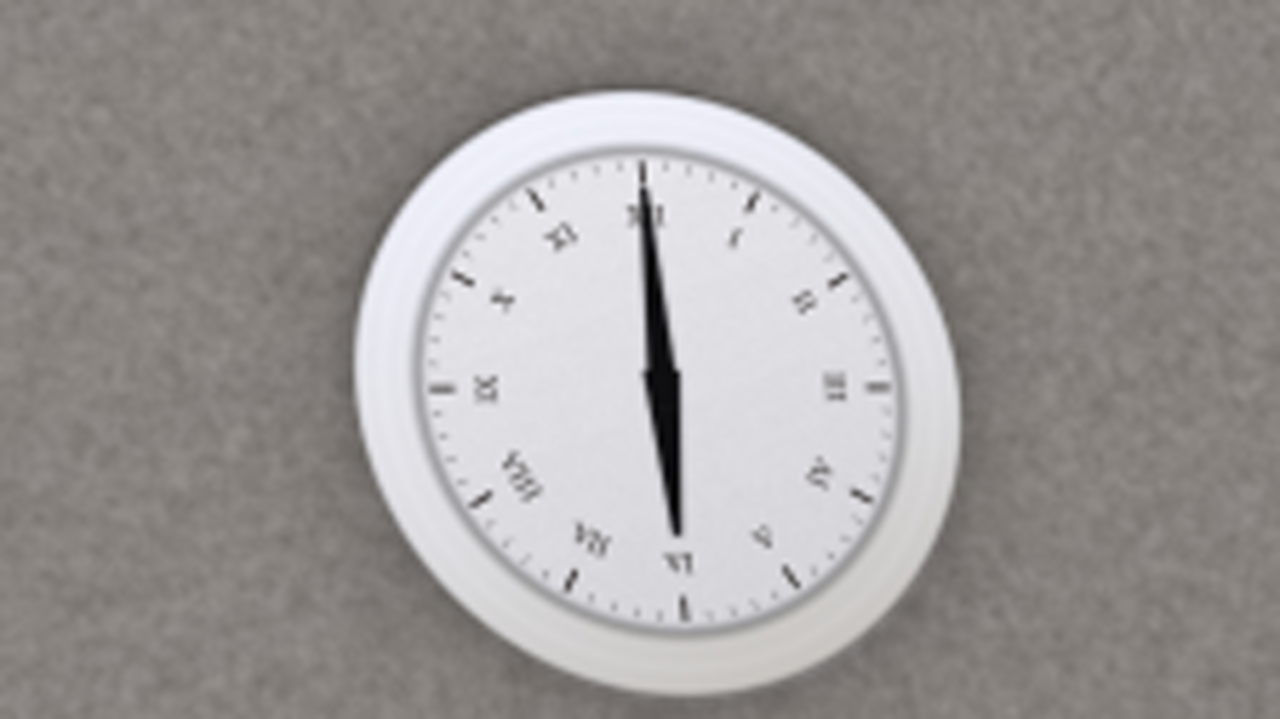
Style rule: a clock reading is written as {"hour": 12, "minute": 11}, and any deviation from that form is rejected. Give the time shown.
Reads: {"hour": 6, "minute": 0}
